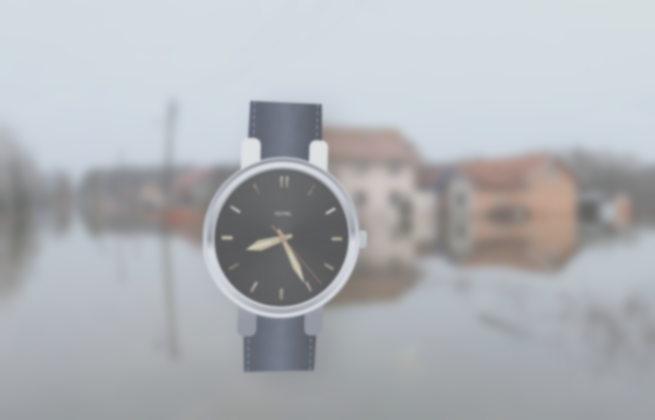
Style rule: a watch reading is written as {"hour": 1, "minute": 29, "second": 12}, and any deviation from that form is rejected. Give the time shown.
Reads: {"hour": 8, "minute": 25, "second": 23}
